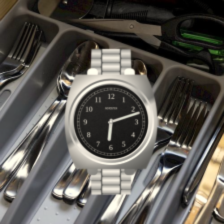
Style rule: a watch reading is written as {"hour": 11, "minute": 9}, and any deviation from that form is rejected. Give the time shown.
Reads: {"hour": 6, "minute": 12}
